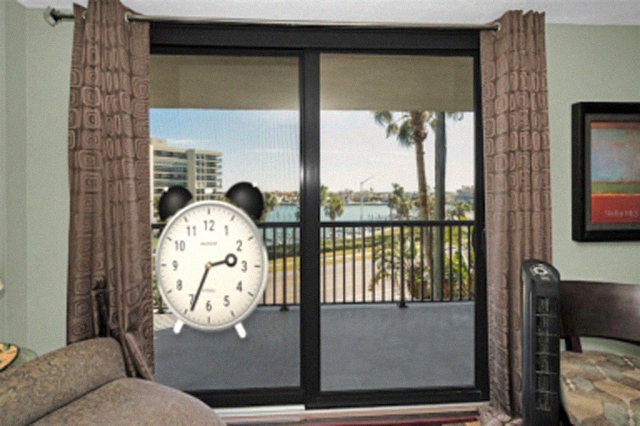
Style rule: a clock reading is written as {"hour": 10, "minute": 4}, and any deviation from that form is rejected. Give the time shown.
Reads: {"hour": 2, "minute": 34}
